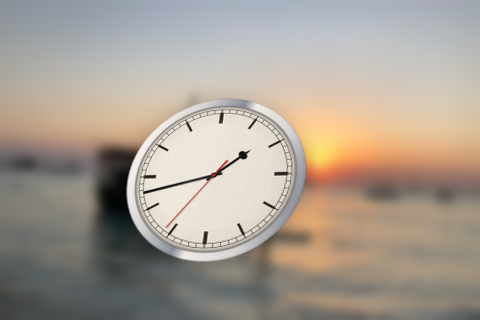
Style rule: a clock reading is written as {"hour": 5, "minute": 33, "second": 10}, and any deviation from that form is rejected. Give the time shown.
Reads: {"hour": 1, "minute": 42, "second": 36}
